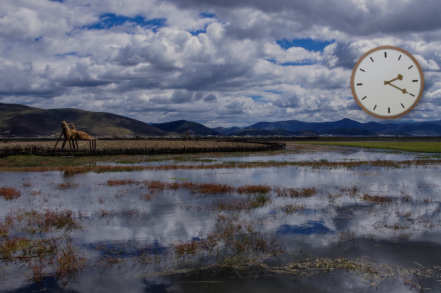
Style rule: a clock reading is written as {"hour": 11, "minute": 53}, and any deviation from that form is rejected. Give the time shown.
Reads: {"hour": 2, "minute": 20}
